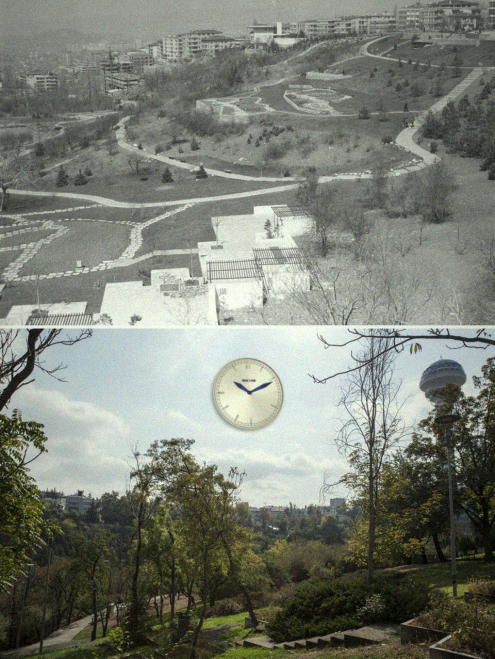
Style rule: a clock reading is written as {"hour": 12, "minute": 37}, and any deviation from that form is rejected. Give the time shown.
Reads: {"hour": 10, "minute": 11}
